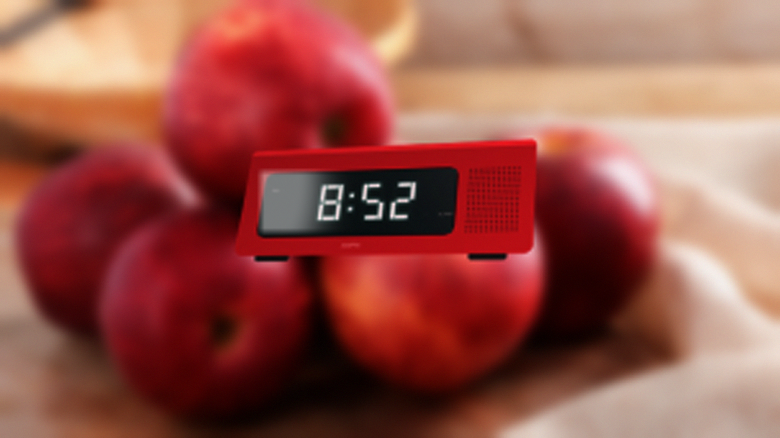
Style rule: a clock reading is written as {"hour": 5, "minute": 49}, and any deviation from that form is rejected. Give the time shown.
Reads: {"hour": 8, "minute": 52}
